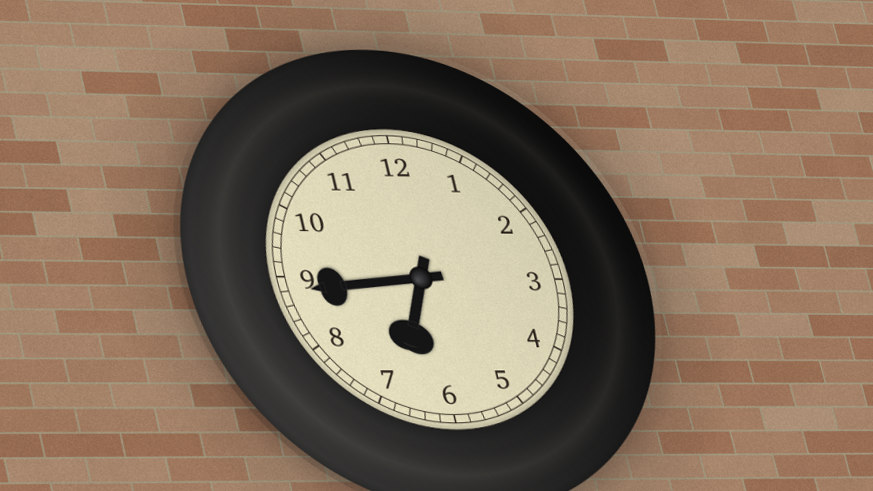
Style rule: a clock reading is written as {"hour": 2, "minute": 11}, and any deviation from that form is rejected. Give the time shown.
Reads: {"hour": 6, "minute": 44}
